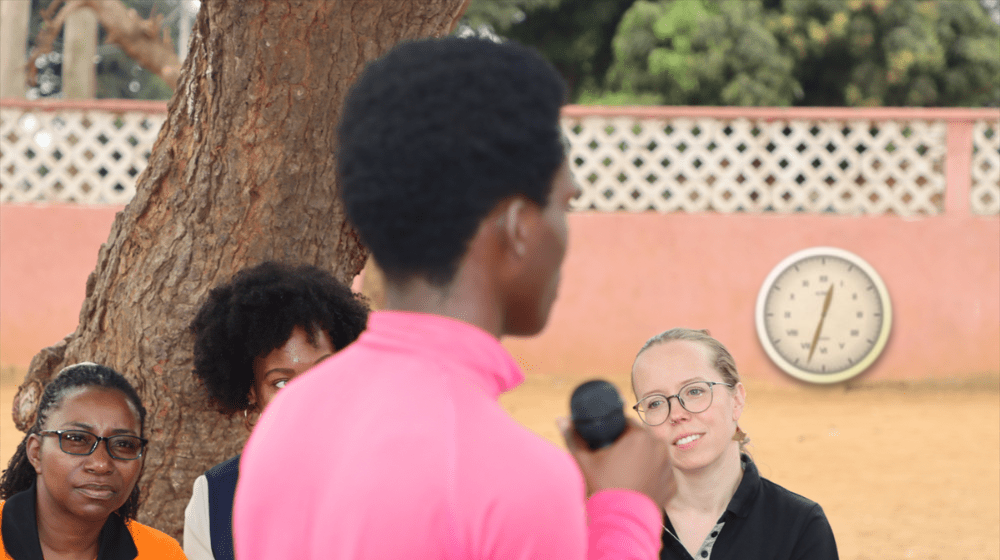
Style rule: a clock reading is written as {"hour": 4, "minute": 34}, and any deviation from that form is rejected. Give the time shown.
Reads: {"hour": 12, "minute": 33}
